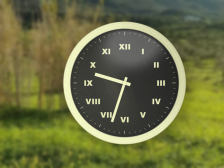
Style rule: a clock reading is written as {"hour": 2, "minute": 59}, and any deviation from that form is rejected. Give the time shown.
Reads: {"hour": 9, "minute": 33}
